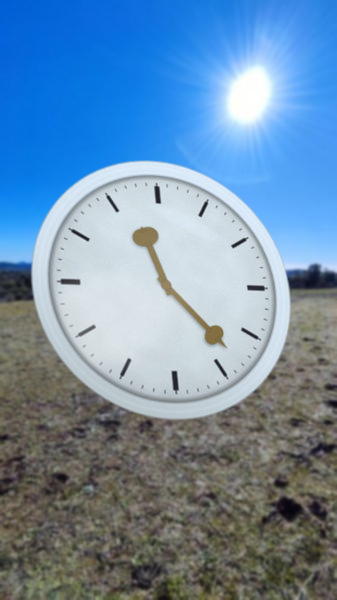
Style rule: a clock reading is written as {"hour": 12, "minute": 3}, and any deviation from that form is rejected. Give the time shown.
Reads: {"hour": 11, "minute": 23}
